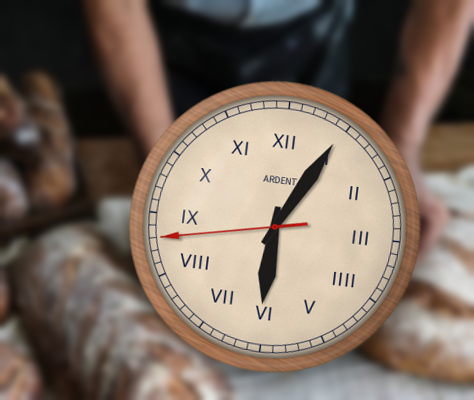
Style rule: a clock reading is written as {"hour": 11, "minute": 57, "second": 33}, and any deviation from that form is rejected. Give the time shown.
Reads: {"hour": 6, "minute": 4, "second": 43}
